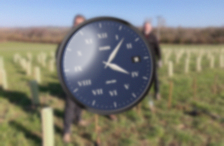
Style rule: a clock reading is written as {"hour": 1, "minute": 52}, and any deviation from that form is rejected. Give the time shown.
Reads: {"hour": 4, "minute": 7}
